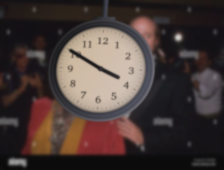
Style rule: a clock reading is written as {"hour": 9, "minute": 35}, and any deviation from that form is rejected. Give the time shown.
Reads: {"hour": 3, "minute": 50}
